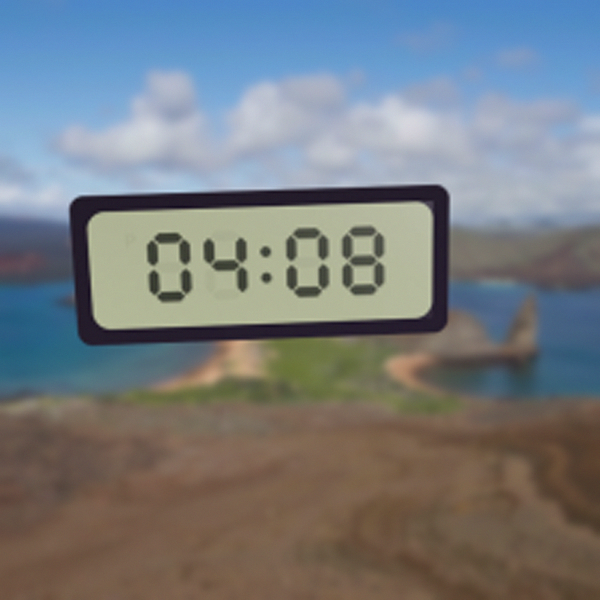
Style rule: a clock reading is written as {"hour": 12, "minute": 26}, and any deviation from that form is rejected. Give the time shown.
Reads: {"hour": 4, "minute": 8}
